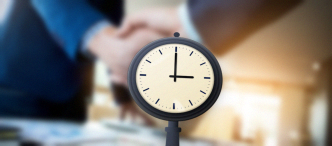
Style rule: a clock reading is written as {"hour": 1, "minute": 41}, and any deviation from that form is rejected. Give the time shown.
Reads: {"hour": 3, "minute": 0}
